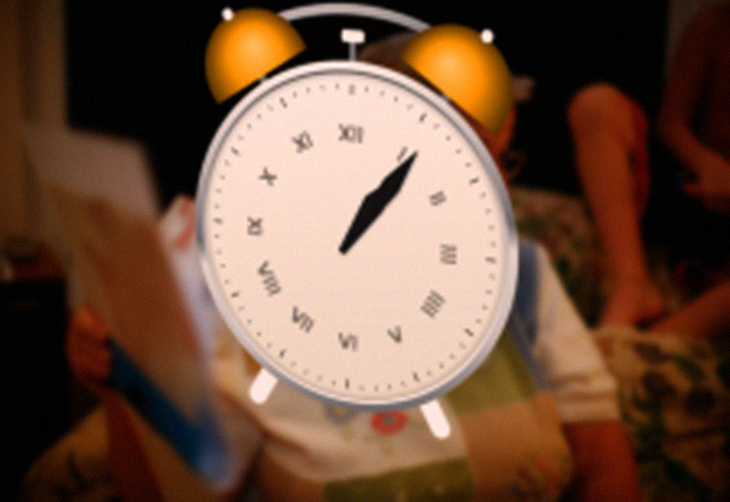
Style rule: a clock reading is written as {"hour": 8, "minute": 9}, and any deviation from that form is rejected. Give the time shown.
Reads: {"hour": 1, "minute": 6}
